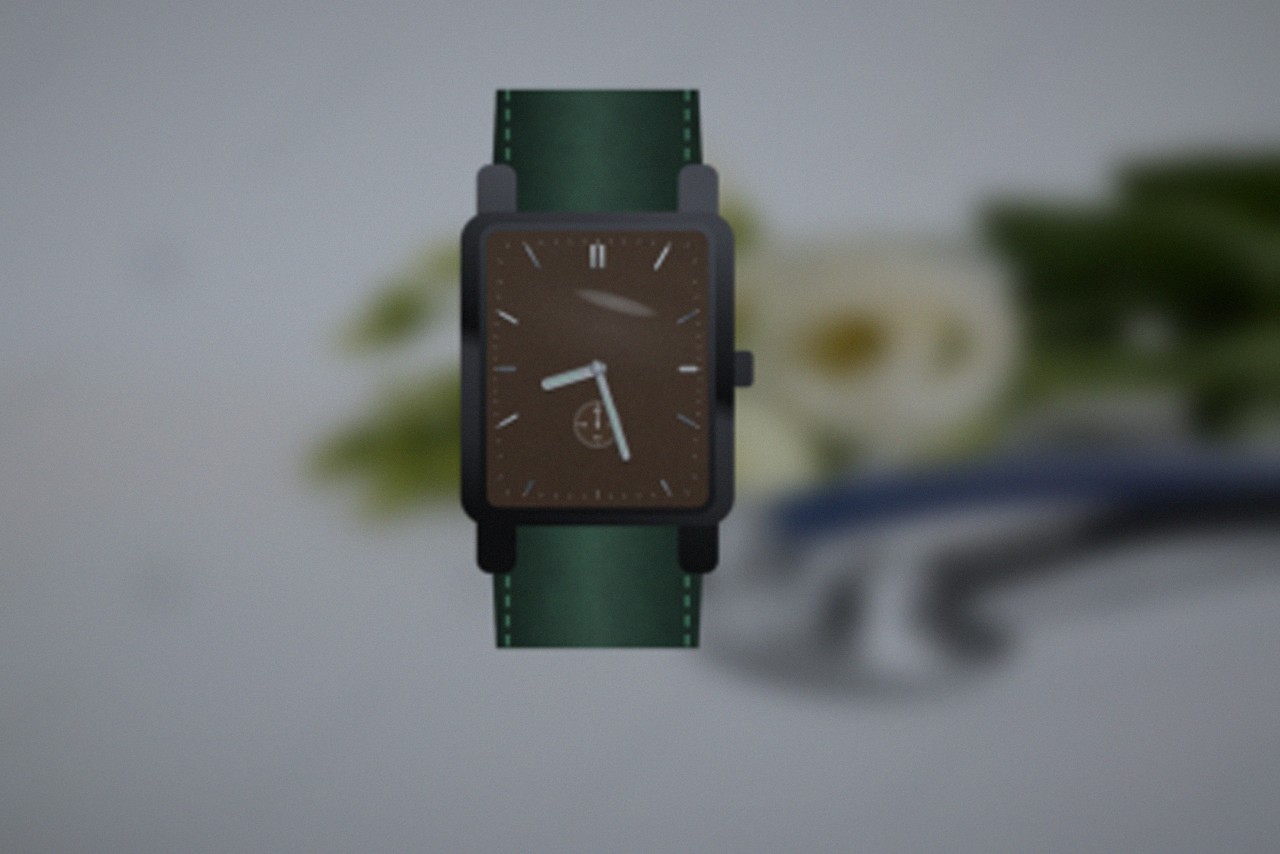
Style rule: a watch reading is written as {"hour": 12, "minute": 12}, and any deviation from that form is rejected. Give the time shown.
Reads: {"hour": 8, "minute": 27}
